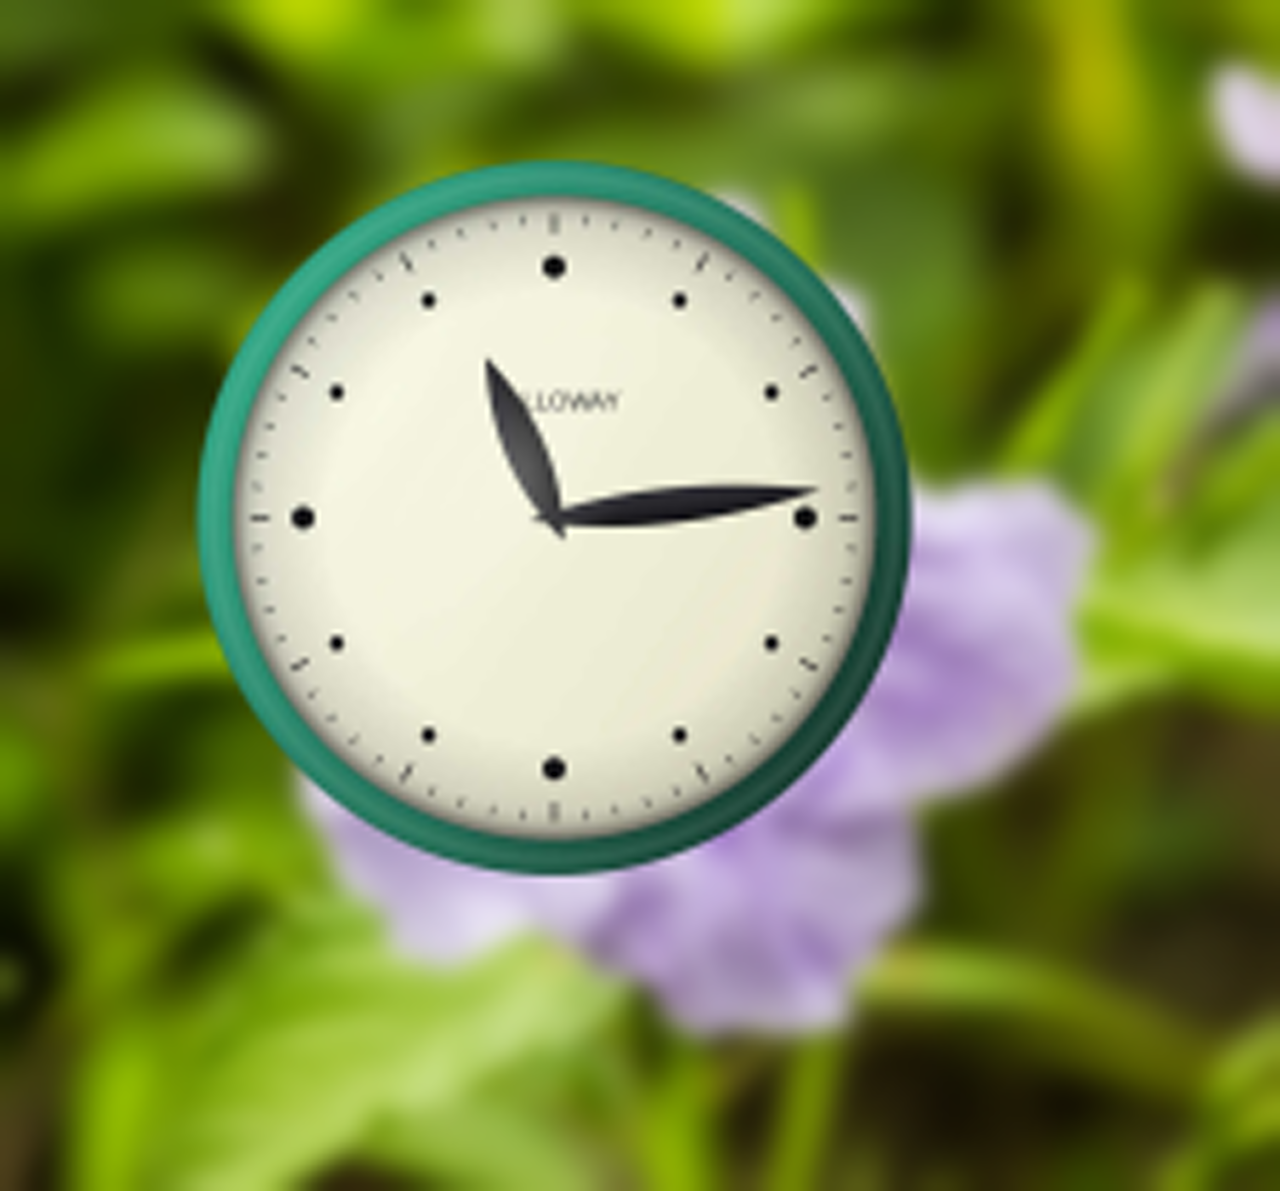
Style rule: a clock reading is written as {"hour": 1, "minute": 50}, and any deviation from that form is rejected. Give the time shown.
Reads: {"hour": 11, "minute": 14}
